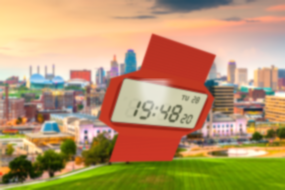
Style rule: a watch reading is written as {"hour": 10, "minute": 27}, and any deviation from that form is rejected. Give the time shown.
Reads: {"hour": 19, "minute": 48}
